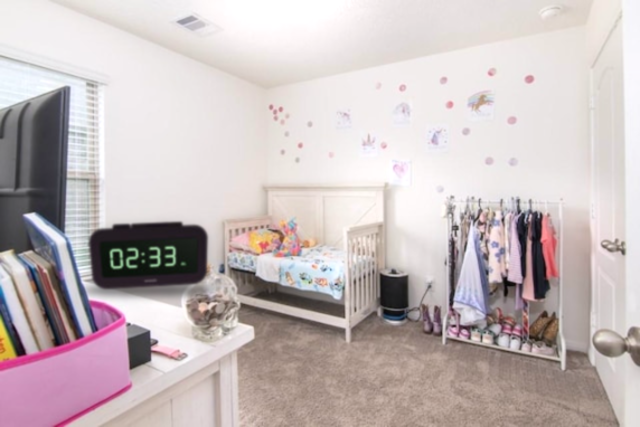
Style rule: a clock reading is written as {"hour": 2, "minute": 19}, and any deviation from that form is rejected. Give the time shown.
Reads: {"hour": 2, "minute": 33}
